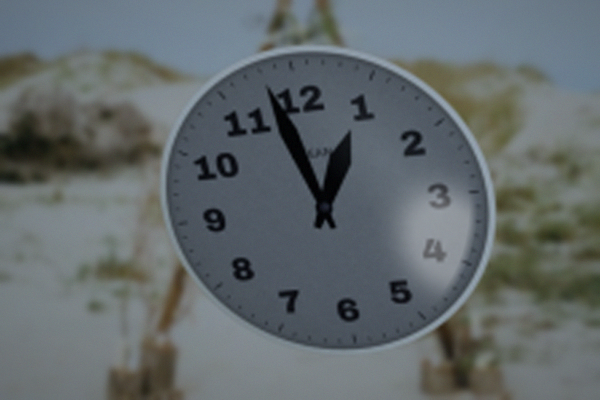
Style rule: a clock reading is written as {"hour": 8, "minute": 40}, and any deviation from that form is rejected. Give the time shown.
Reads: {"hour": 12, "minute": 58}
